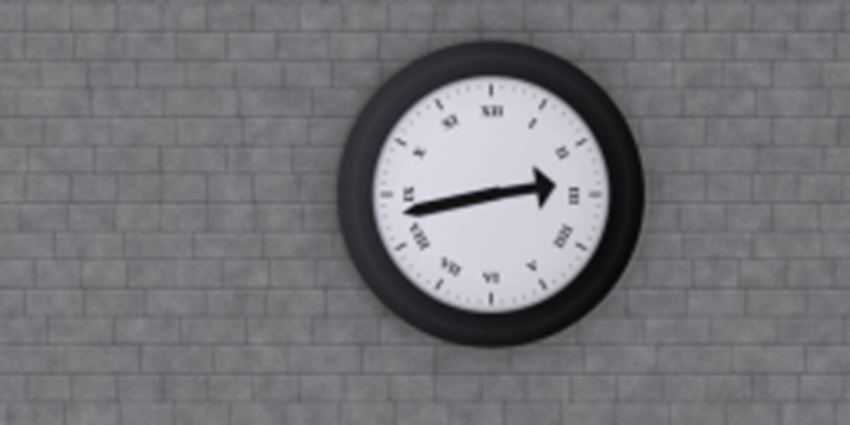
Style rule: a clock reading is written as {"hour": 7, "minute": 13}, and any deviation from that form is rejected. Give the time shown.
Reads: {"hour": 2, "minute": 43}
